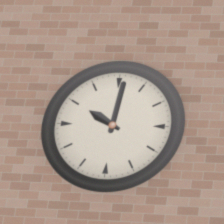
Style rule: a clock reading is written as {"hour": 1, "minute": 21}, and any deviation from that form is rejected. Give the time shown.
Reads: {"hour": 10, "minute": 1}
